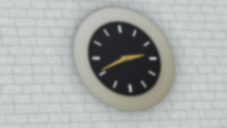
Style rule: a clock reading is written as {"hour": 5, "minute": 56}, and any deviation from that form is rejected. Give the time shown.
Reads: {"hour": 2, "minute": 41}
